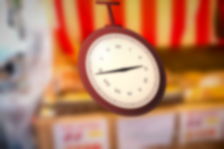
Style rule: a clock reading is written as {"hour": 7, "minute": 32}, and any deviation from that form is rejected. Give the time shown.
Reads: {"hour": 2, "minute": 44}
